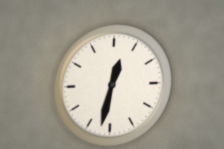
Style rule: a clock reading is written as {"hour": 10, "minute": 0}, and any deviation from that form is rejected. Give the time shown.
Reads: {"hour": 12, "minute": 32}
